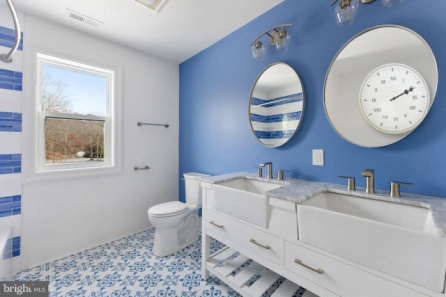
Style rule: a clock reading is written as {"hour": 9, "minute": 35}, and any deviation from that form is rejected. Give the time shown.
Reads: {"hour": 2, "minute": 11}
